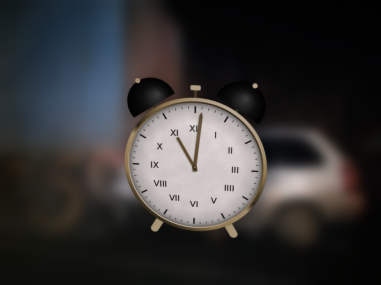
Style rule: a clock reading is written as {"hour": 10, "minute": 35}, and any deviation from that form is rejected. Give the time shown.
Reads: {"hour": 11, "minute": 1}
